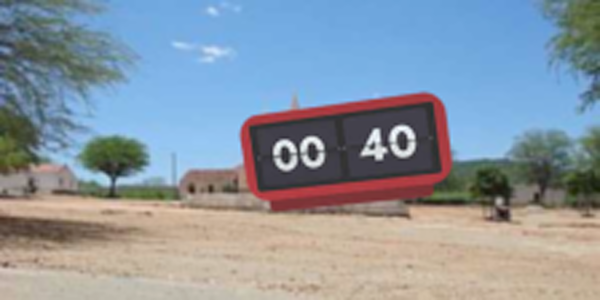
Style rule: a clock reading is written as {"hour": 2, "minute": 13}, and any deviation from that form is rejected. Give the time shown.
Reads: {"hour": 0, "minute": 40}
